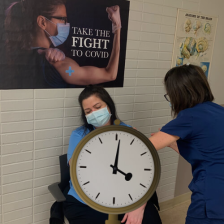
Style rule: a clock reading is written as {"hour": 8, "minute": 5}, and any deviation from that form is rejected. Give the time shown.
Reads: {"hour": 4, "minute": 1}
